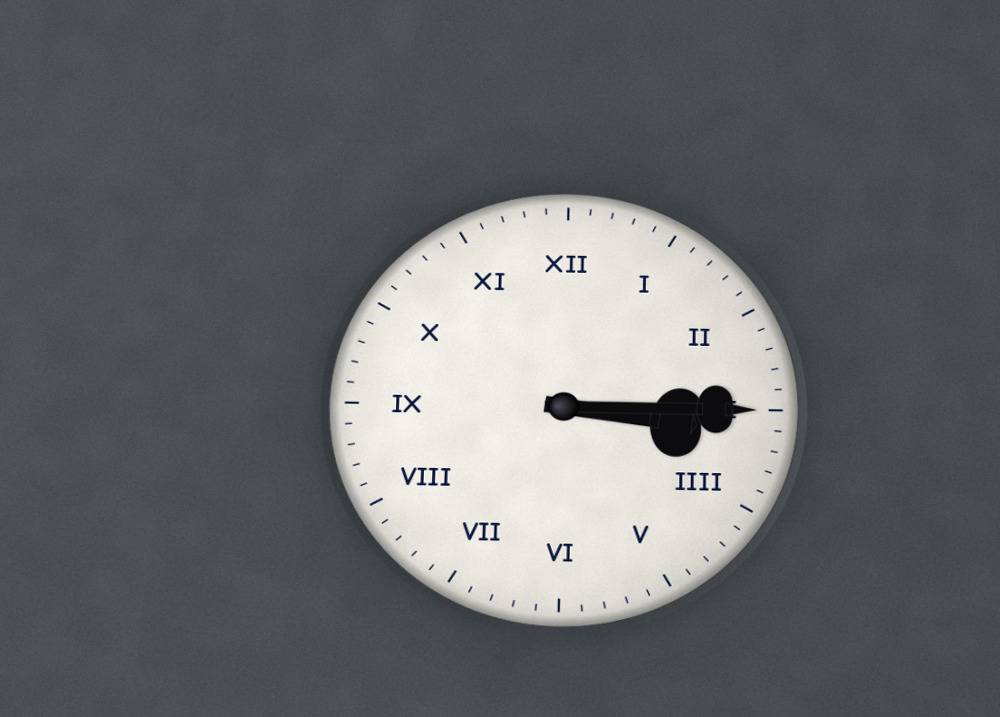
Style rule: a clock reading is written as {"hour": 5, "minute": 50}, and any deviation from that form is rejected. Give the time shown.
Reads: {"hour": 3, "minute": 15}
